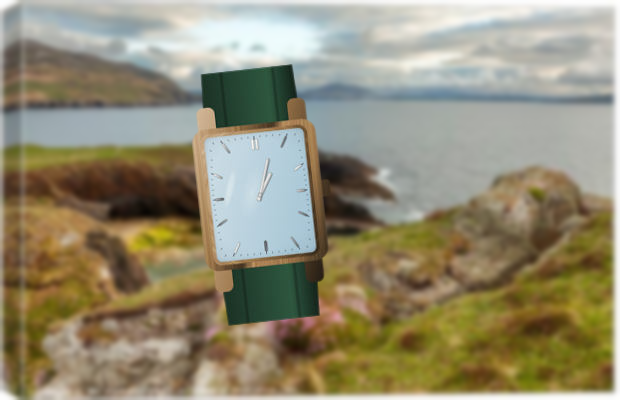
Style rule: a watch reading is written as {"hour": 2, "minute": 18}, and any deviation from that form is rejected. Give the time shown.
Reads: {"hour": 1, "minute": 3}
